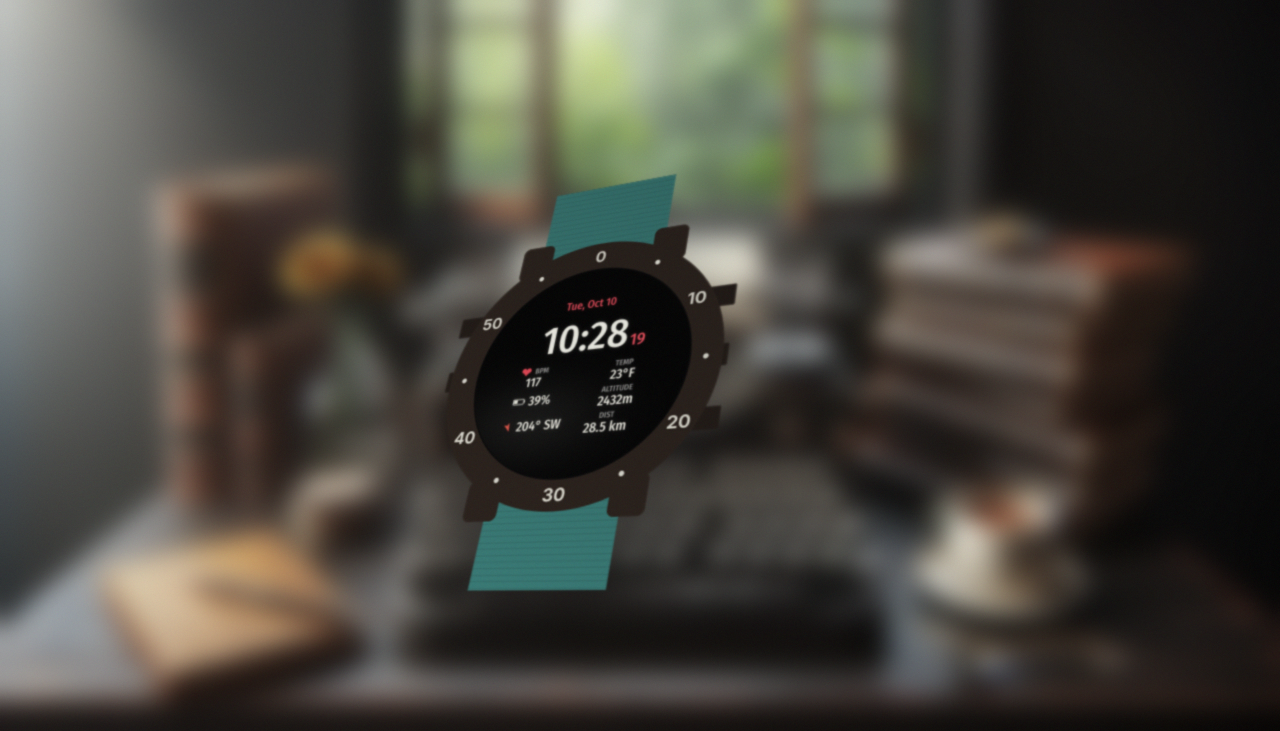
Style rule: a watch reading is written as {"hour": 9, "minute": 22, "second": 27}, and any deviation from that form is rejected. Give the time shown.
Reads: {"hour": 10, "minute": 28, "second": 19}
